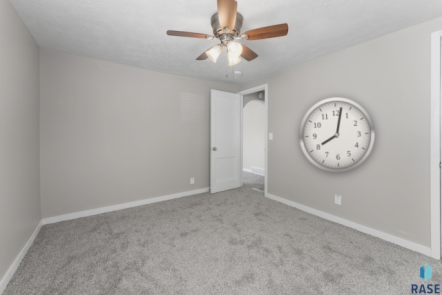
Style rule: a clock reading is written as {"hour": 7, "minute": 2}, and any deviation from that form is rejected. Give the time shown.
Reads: {"hour": 8, "minute": 2}
